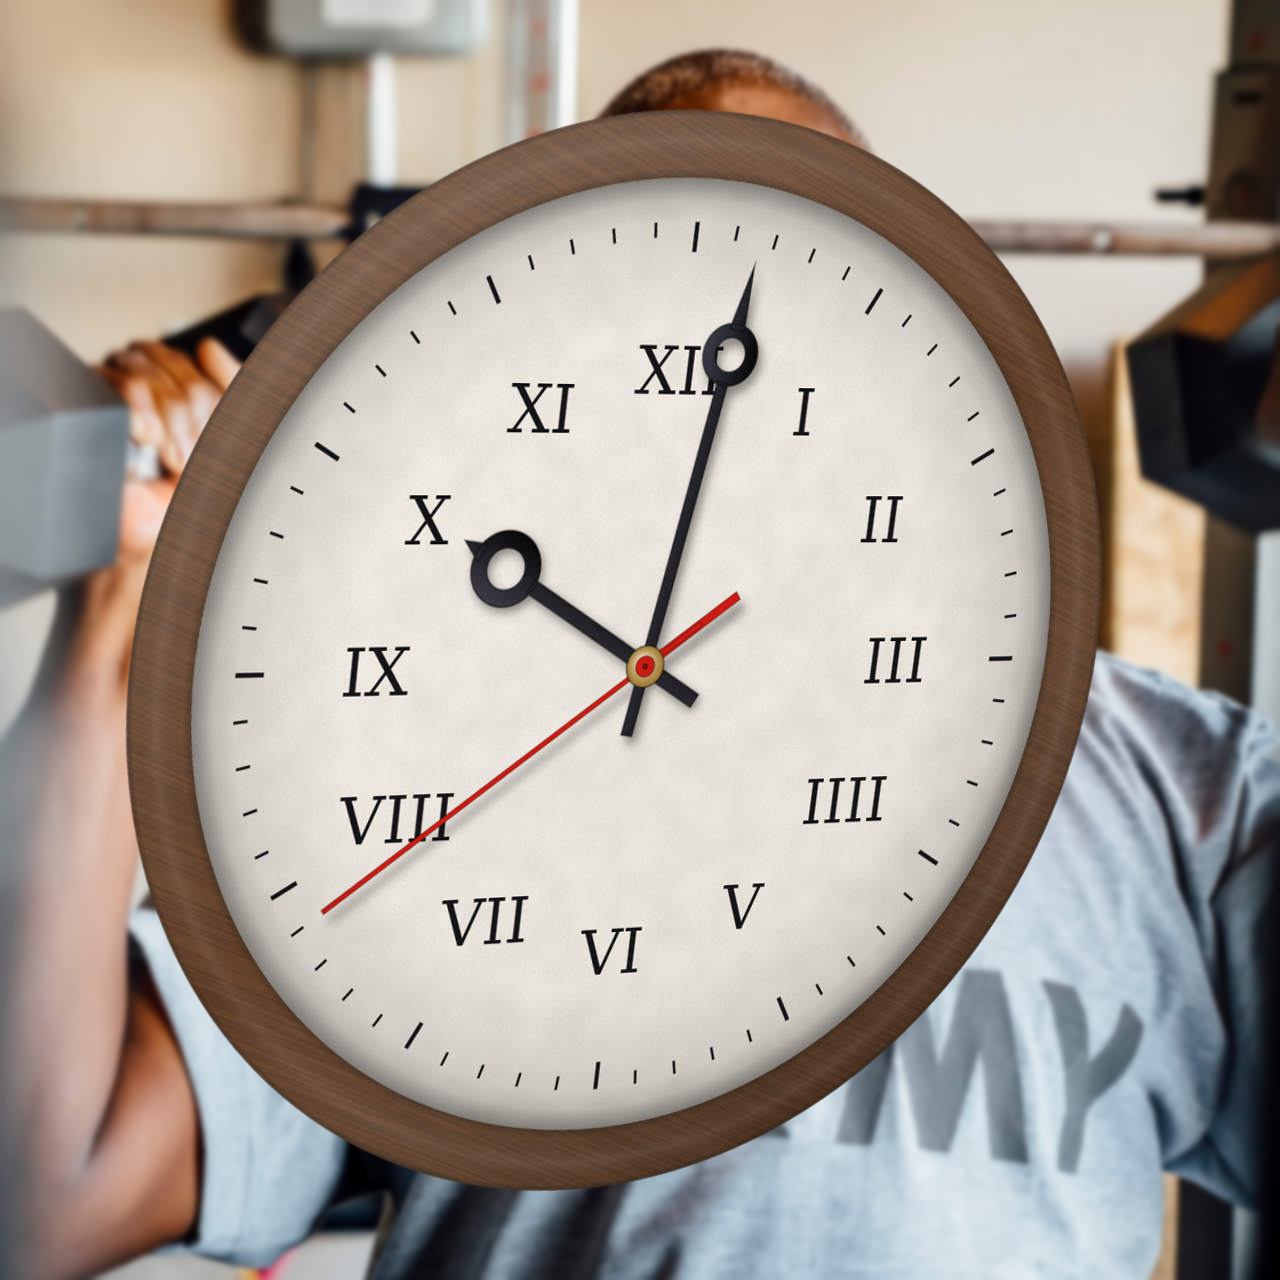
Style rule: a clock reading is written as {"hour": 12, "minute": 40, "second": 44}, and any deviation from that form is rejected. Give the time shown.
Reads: {"hour": 10, "minute": 1, "second": 39}
